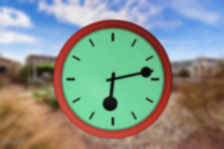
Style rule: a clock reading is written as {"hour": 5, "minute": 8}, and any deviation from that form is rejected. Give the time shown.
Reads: {"hour": 6, "minute": 13}
